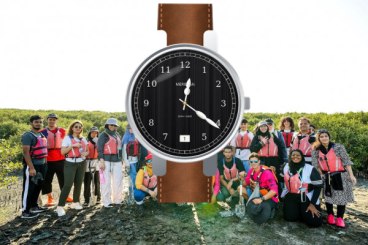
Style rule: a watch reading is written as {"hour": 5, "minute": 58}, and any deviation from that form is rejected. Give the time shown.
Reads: {"hour": 12, "minute": 21}
